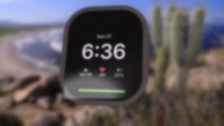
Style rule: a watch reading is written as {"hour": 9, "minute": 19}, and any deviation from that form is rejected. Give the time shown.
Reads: {"hour": 6, "minute": 36}
